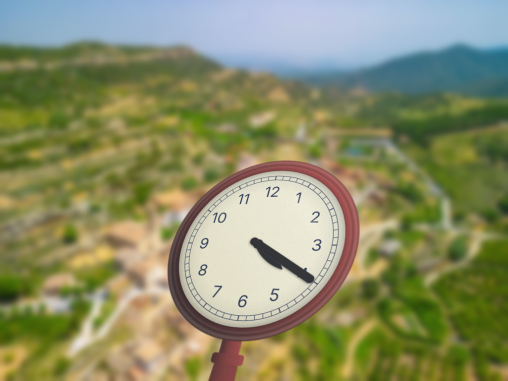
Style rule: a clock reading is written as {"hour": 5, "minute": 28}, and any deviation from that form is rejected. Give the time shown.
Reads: {"hour": 4, "minute": 20}
